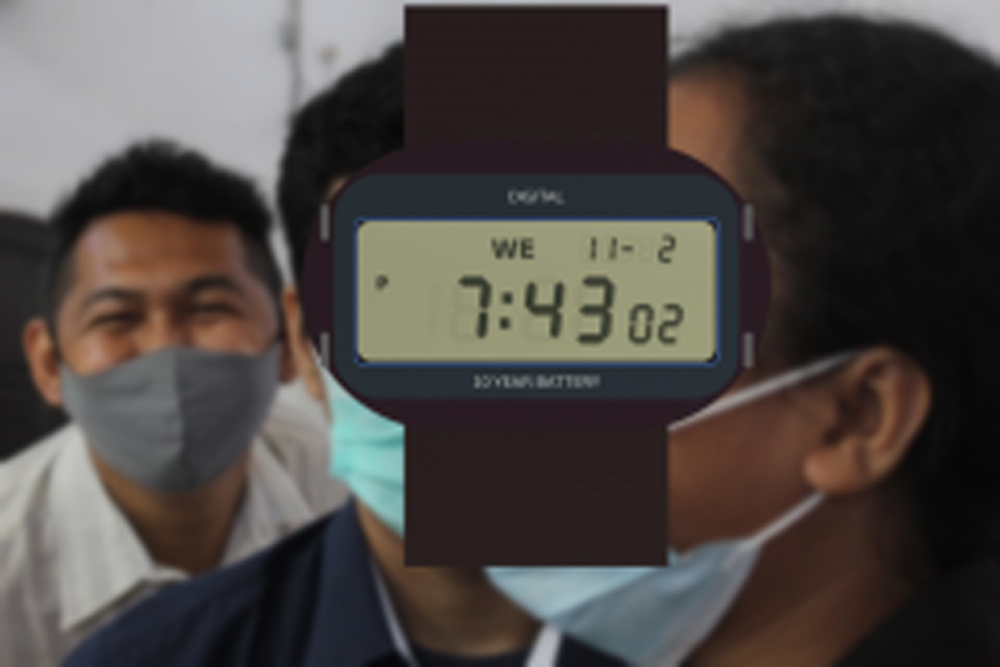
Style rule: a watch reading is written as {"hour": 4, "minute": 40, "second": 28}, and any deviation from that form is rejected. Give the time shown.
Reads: {"hour": 7, "minute": 43, "second": 2}
